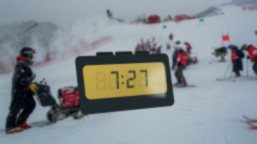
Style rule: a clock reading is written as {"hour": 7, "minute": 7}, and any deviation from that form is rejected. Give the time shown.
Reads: {"hour": 7, "minute": 27}
